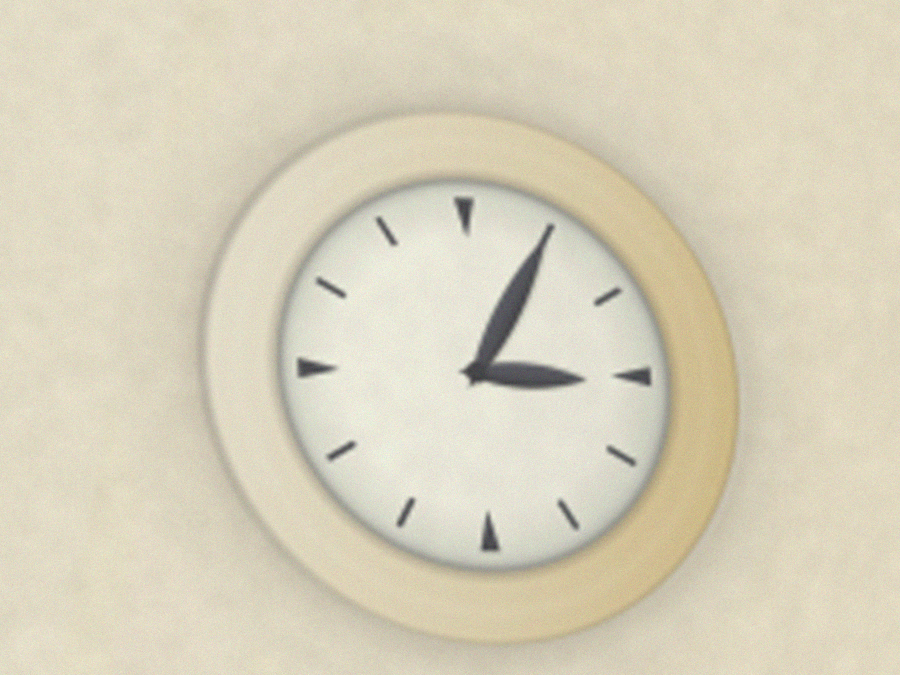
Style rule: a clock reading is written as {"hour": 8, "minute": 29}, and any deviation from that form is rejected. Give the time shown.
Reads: {"hour": 3, "minute": 5}
